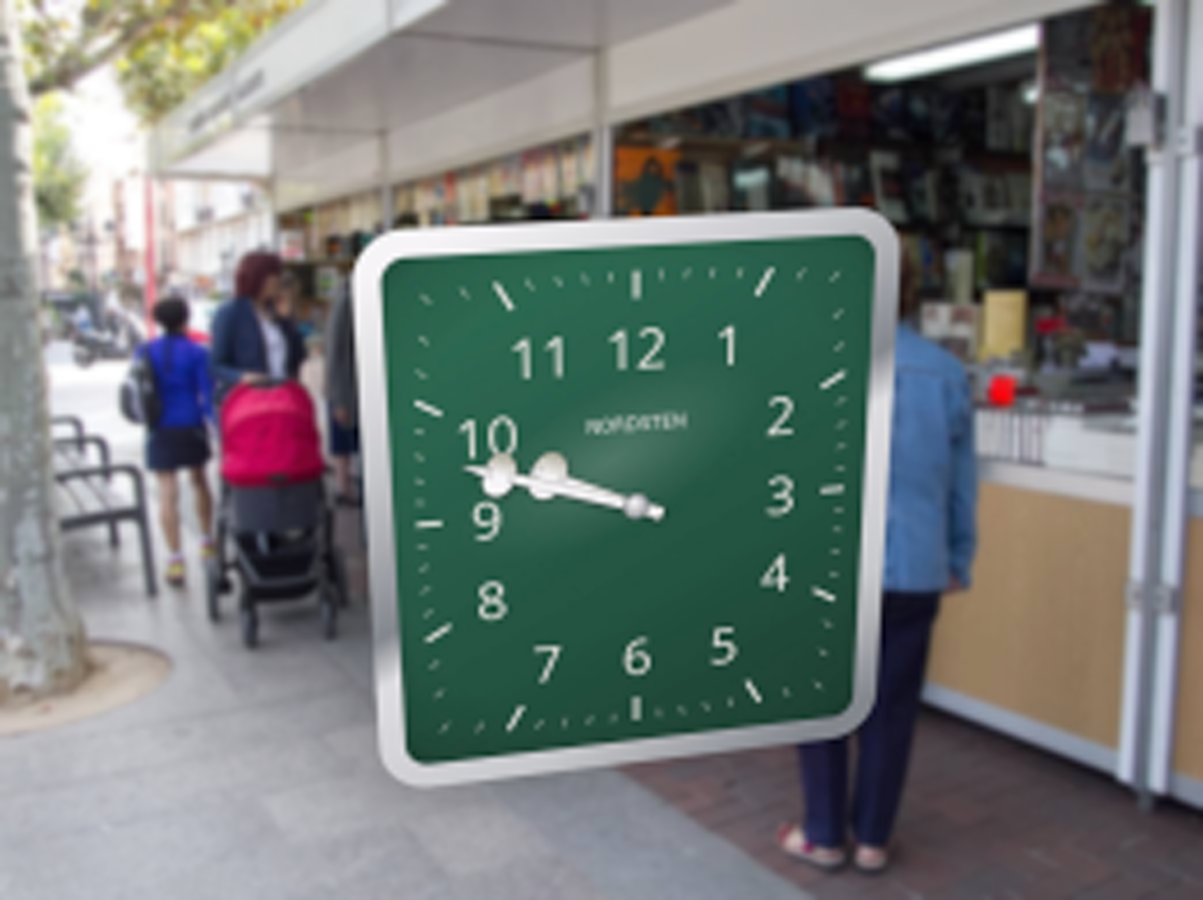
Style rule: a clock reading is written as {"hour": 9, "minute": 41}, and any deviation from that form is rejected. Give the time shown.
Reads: {"hour": 9, "minute": 48}
